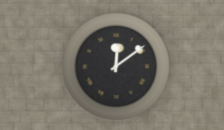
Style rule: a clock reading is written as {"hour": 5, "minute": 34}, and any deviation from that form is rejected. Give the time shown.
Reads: {"hour": 12, "minute": 9}
